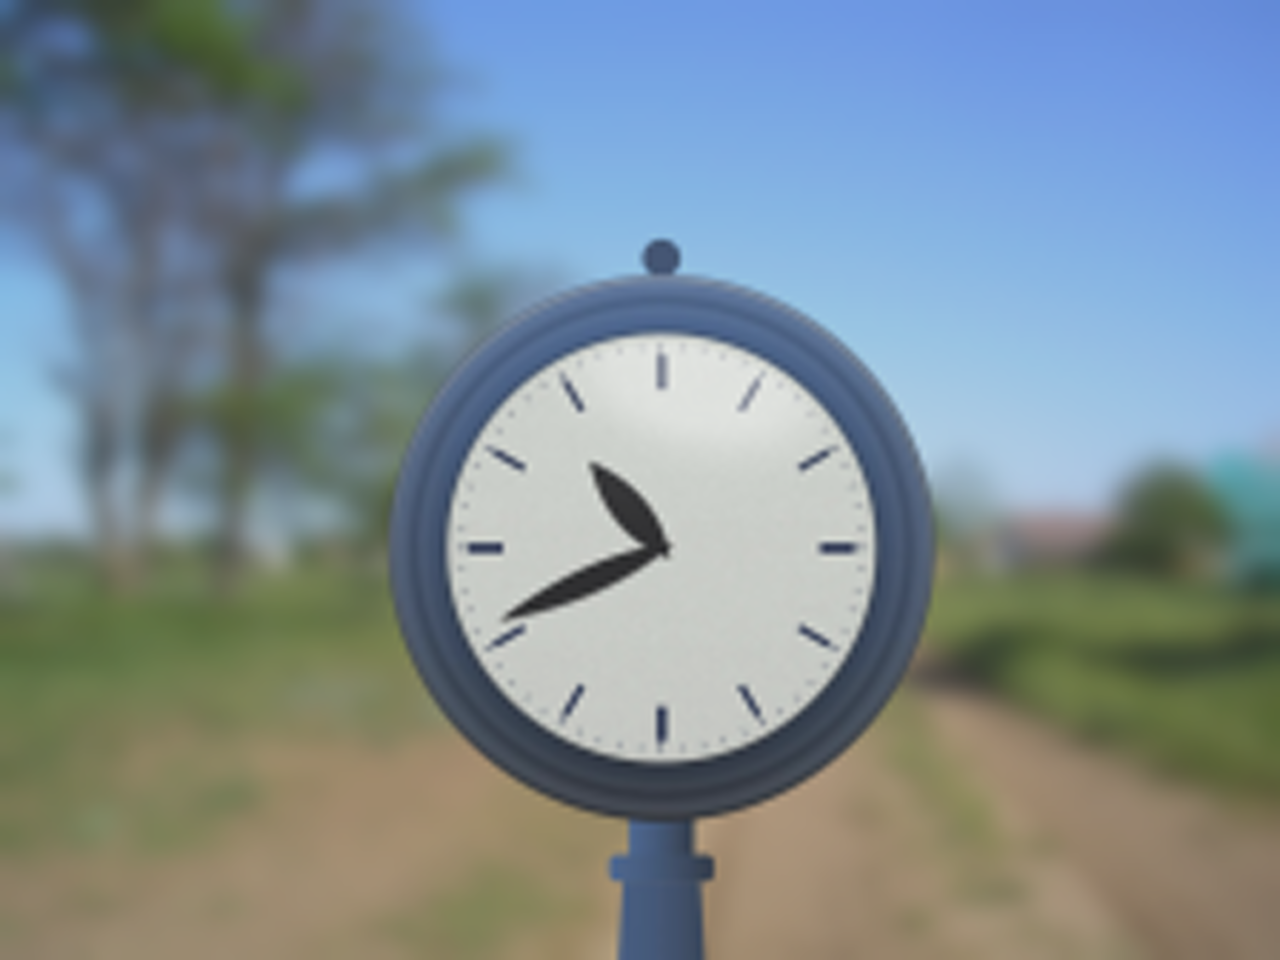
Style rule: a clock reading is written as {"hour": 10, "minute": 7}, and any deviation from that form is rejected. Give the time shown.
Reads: {"hour": 10, "minute": 41}
